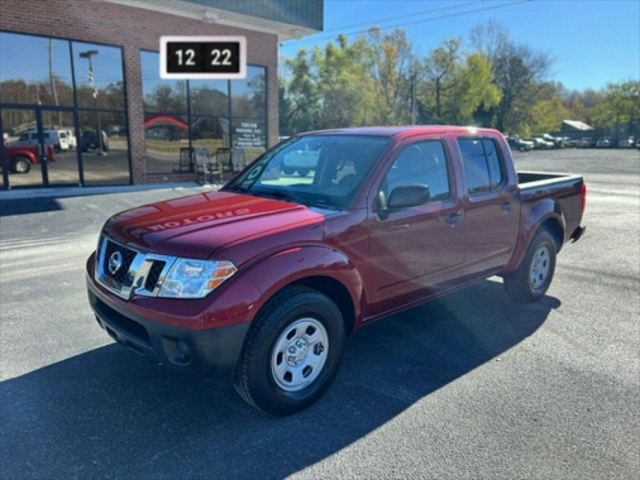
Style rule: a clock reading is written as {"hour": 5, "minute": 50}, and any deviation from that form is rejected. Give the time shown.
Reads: {"hour": 12, "minute": 22}
